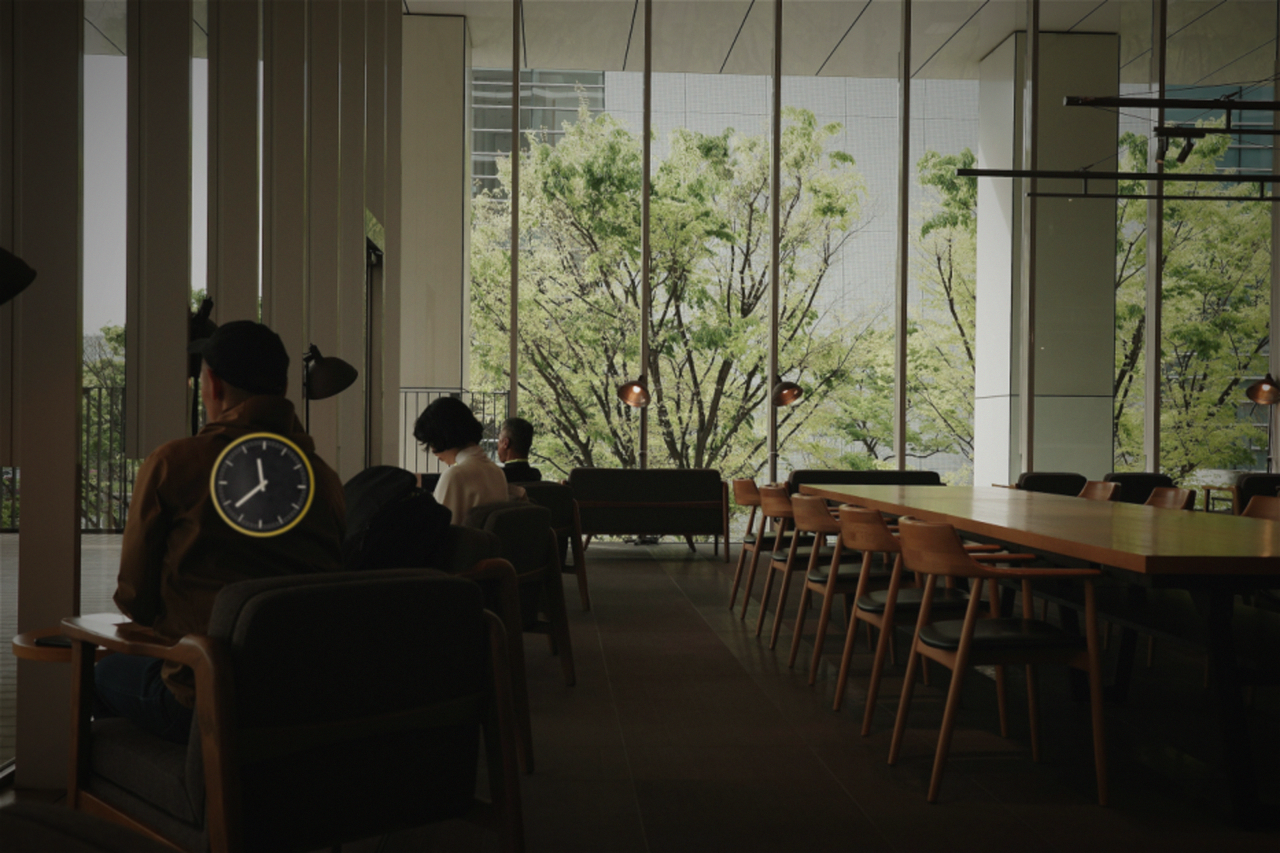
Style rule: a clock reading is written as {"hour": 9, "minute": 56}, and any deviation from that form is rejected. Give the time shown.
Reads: {"hour": 11, "minute": 38}
